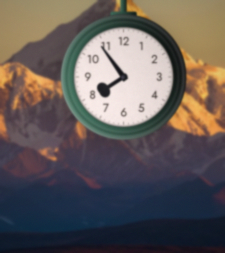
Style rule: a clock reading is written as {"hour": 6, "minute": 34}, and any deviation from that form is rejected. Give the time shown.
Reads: {"hour": 7, "minute": 54}
